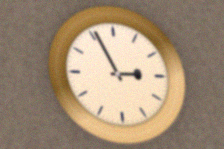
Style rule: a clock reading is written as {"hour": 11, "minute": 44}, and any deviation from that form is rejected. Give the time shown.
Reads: {"hour": 2, "minute": 56}
